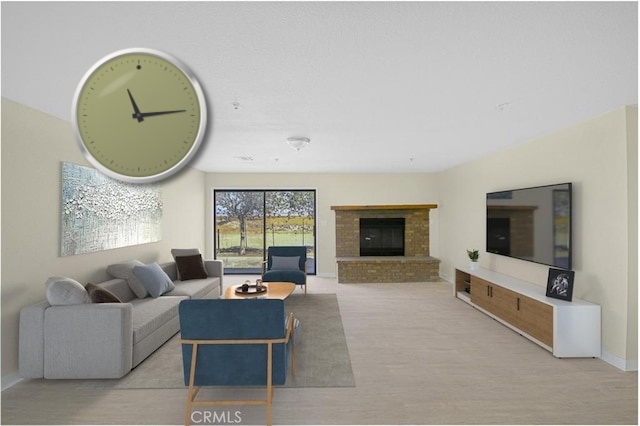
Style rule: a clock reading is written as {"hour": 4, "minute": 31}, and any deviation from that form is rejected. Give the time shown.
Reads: {"hour": 11, "minute": 14}
